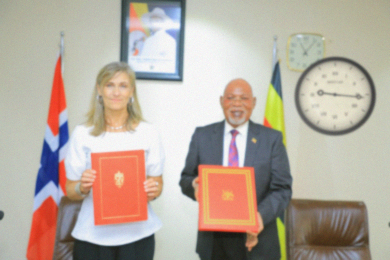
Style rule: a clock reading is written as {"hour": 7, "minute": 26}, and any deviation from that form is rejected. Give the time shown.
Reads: {"hour": 9, "minute": 16}
